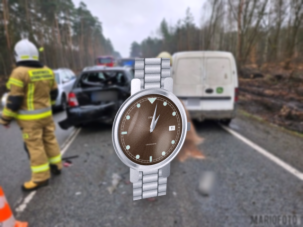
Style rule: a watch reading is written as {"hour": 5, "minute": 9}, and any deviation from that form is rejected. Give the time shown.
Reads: {"hour": 1, "minute": 2}
